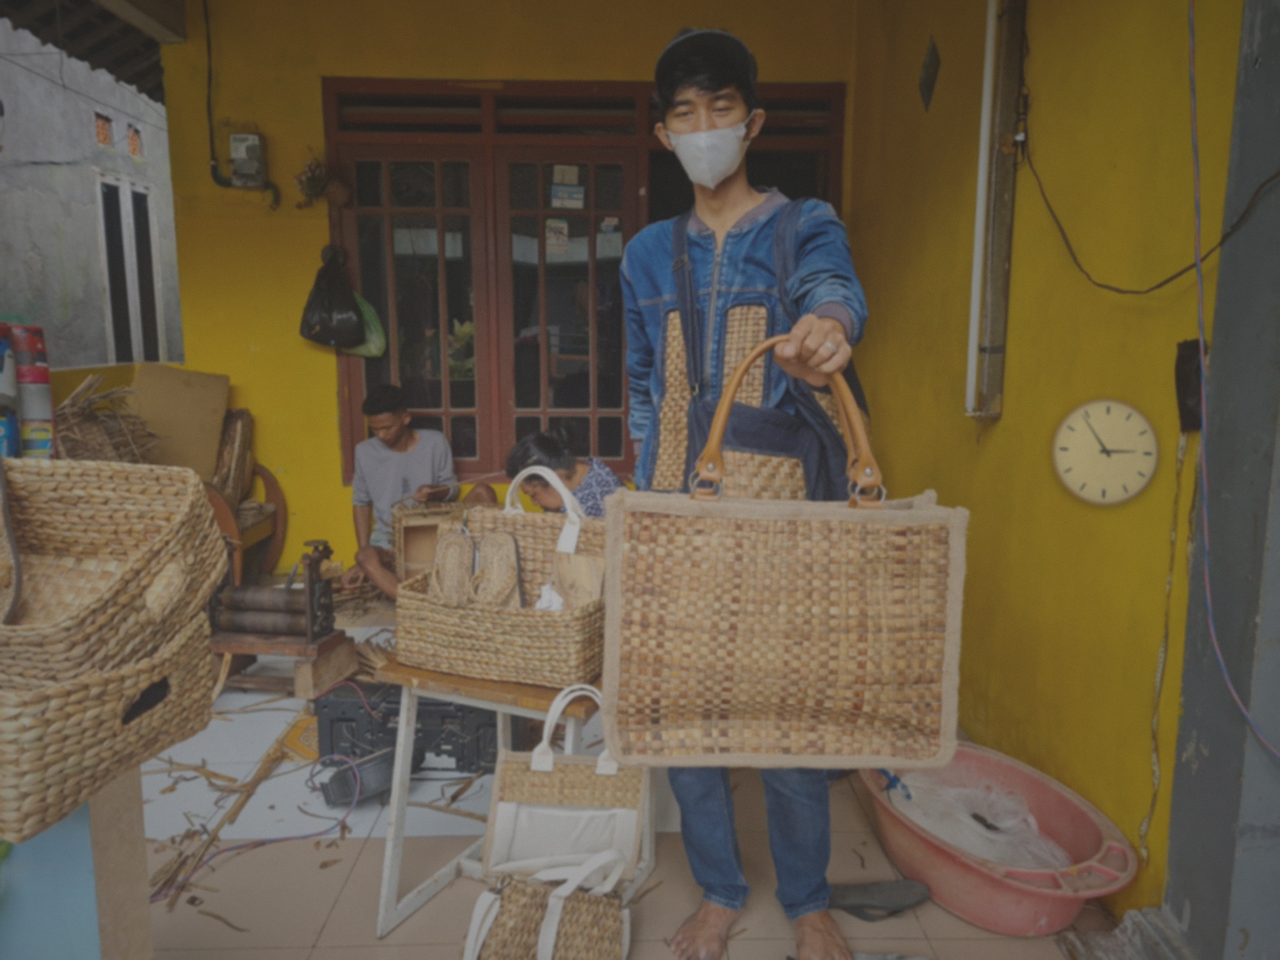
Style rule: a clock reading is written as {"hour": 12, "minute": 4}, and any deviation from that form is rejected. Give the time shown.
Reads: {"hour": 2, "minute": 54}
